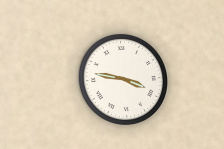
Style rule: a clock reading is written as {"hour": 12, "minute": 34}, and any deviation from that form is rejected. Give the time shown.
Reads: {"hour": 3, "minute": 47}
